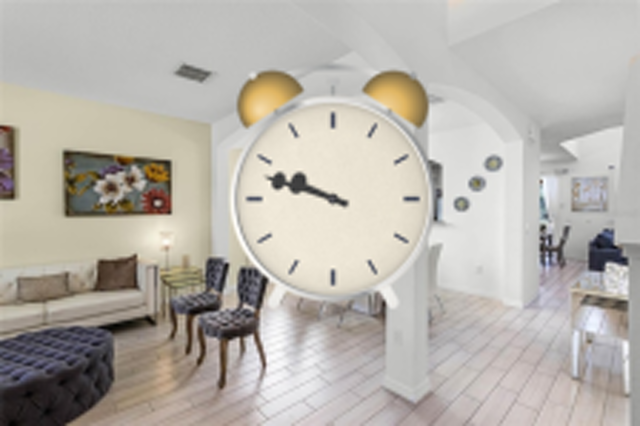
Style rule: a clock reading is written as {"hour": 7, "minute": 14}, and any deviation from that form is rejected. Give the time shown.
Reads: {"hour": 9, "minute": 48}
